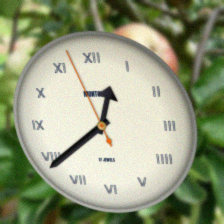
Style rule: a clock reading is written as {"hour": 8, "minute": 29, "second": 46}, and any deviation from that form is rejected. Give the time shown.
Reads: {"hour": 12, "minute": 38, "second": 57}
